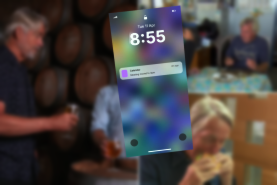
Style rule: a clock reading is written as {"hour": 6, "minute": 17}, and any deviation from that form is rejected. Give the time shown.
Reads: {"hour": 8, "minute": 55}
